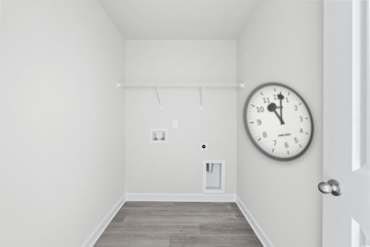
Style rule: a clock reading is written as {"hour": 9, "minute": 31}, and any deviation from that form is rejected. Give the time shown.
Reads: {"hour": 11, "minute": 2}
